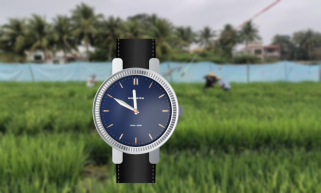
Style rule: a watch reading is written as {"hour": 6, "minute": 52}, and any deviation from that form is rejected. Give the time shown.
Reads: {"hour": 11, "minute": 50}
